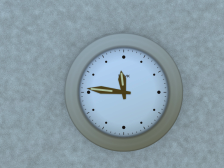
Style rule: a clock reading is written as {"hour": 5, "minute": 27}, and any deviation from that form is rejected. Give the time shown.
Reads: {"hour": 11, "minute": 46}
